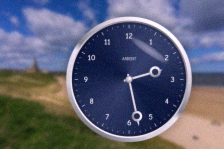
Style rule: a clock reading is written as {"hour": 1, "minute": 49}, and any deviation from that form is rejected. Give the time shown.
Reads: {"hour": 2, "minute": 28}
